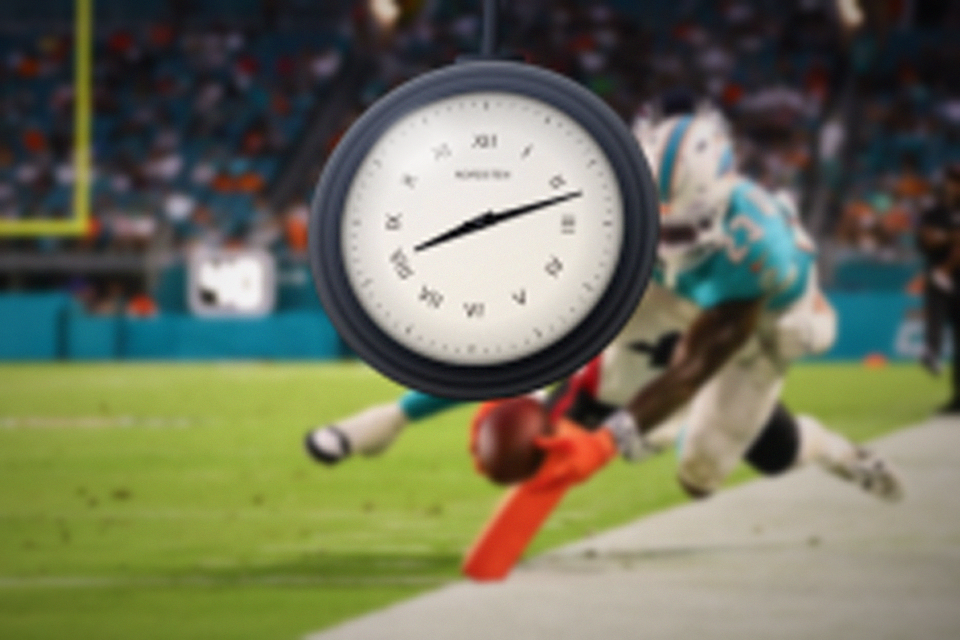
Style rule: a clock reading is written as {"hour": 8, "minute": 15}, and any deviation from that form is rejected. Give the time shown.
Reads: {"hour": 8, "minute": 12}
